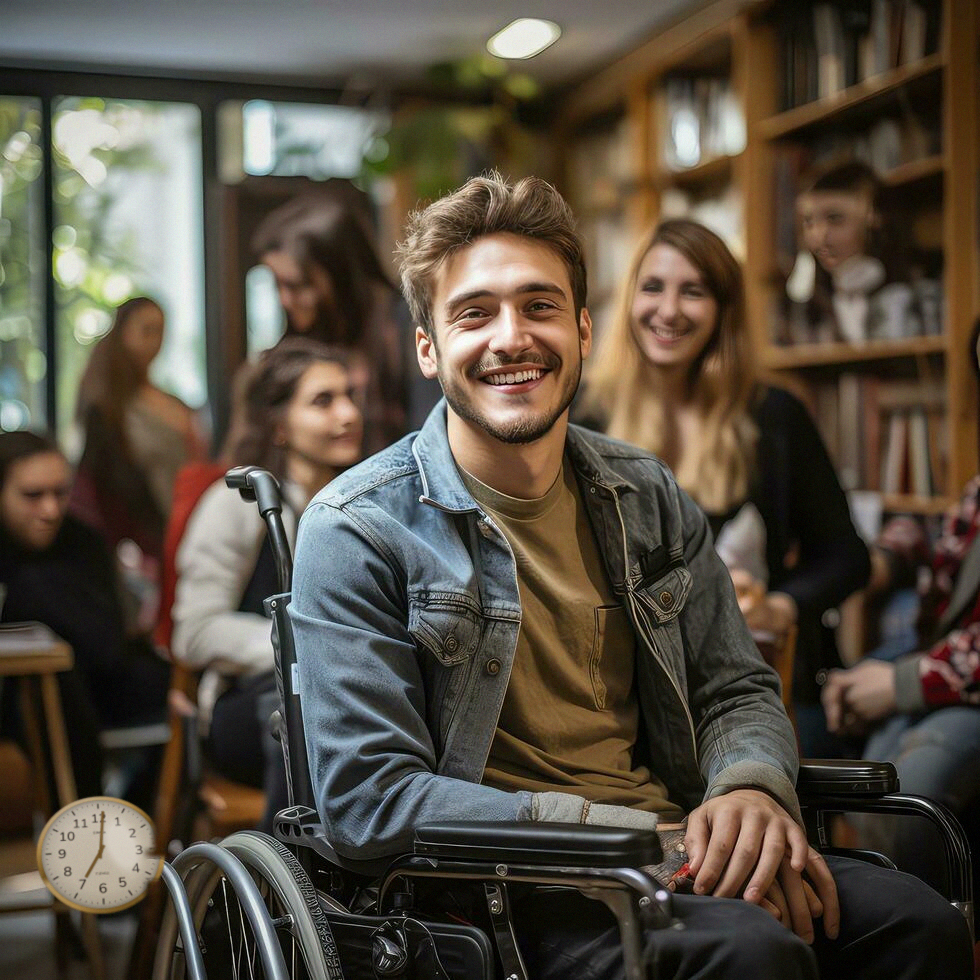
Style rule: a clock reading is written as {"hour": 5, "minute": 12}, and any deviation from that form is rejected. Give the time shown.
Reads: {"hour": 7, "minute": 1}
